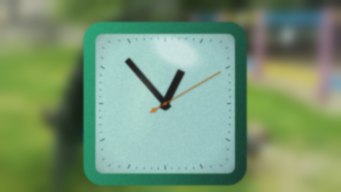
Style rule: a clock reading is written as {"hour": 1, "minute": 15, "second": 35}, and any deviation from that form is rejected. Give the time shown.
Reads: {"hour": 12, "minute": 53, "second": 10}
